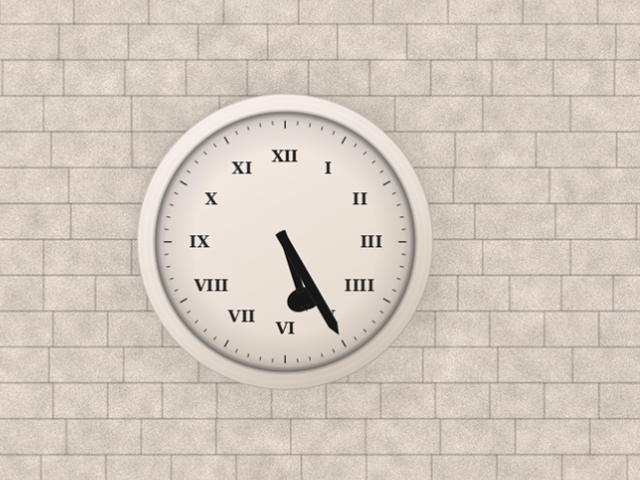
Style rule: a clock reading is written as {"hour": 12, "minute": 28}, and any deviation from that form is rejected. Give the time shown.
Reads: {"hour": 5, "minute": 25}
